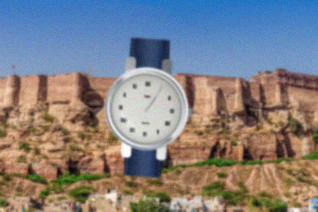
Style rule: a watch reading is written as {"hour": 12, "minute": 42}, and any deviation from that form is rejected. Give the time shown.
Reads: {"hour": 1, "minute": 5}
